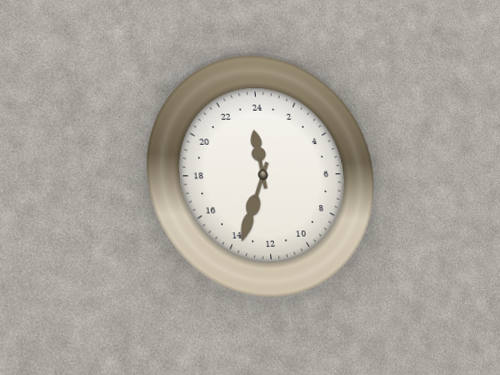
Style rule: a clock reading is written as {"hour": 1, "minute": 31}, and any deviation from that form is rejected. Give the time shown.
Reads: {"hour": 23, "minute": 34}
